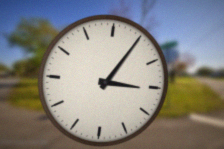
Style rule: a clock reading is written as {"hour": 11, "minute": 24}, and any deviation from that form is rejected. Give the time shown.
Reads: {"hour": 3, "minute": 5}
